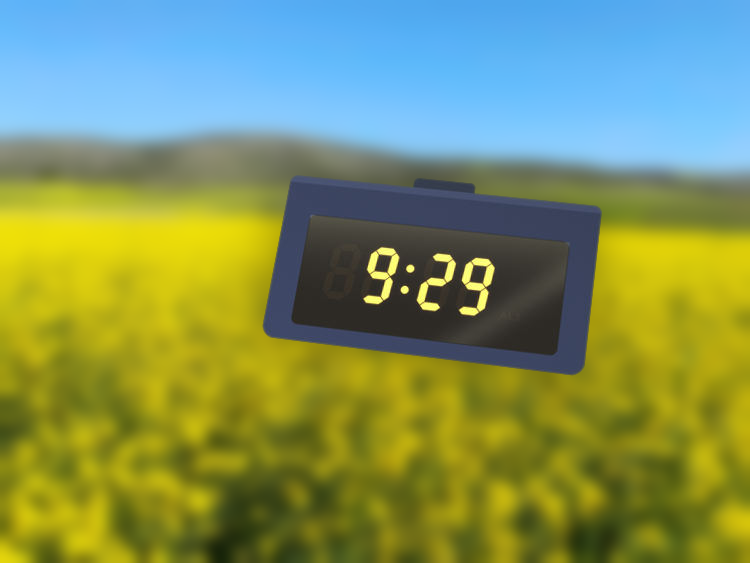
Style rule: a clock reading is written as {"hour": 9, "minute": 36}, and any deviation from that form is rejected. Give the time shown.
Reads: {"hour": 9, "minute": 29}
